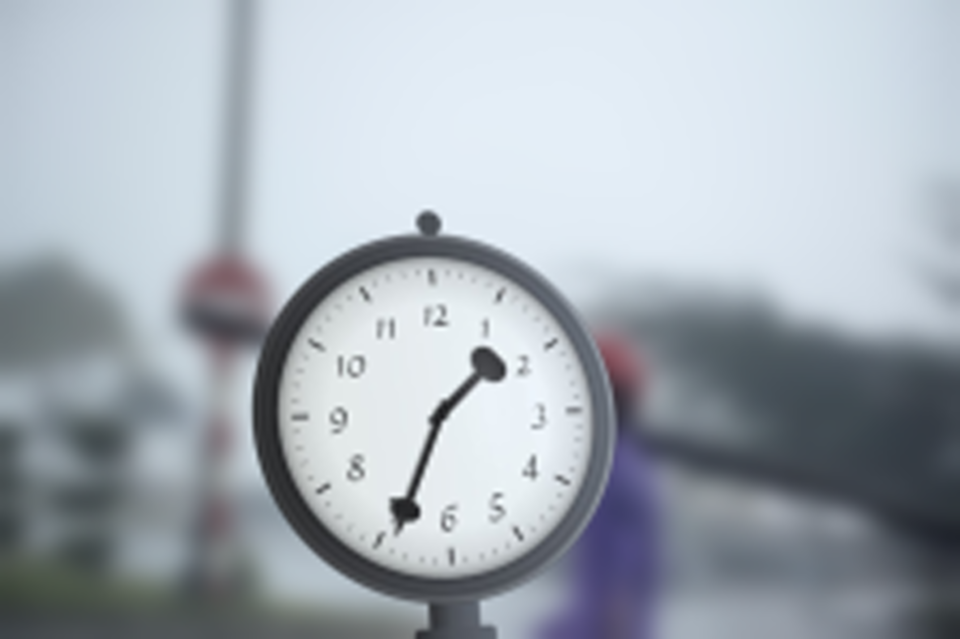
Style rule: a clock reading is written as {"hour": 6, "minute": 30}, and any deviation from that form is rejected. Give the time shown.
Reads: {"hour": 1, "minute": 34}
